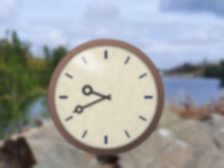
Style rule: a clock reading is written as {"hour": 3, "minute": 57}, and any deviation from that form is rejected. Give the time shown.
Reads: {"hour": 9, "minute": 41}
